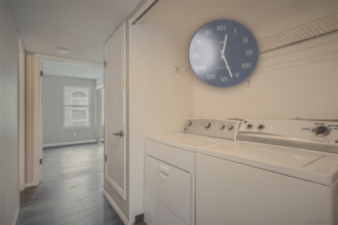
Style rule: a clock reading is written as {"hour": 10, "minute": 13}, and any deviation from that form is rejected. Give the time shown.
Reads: {"hour": 12, "minute": 27}
